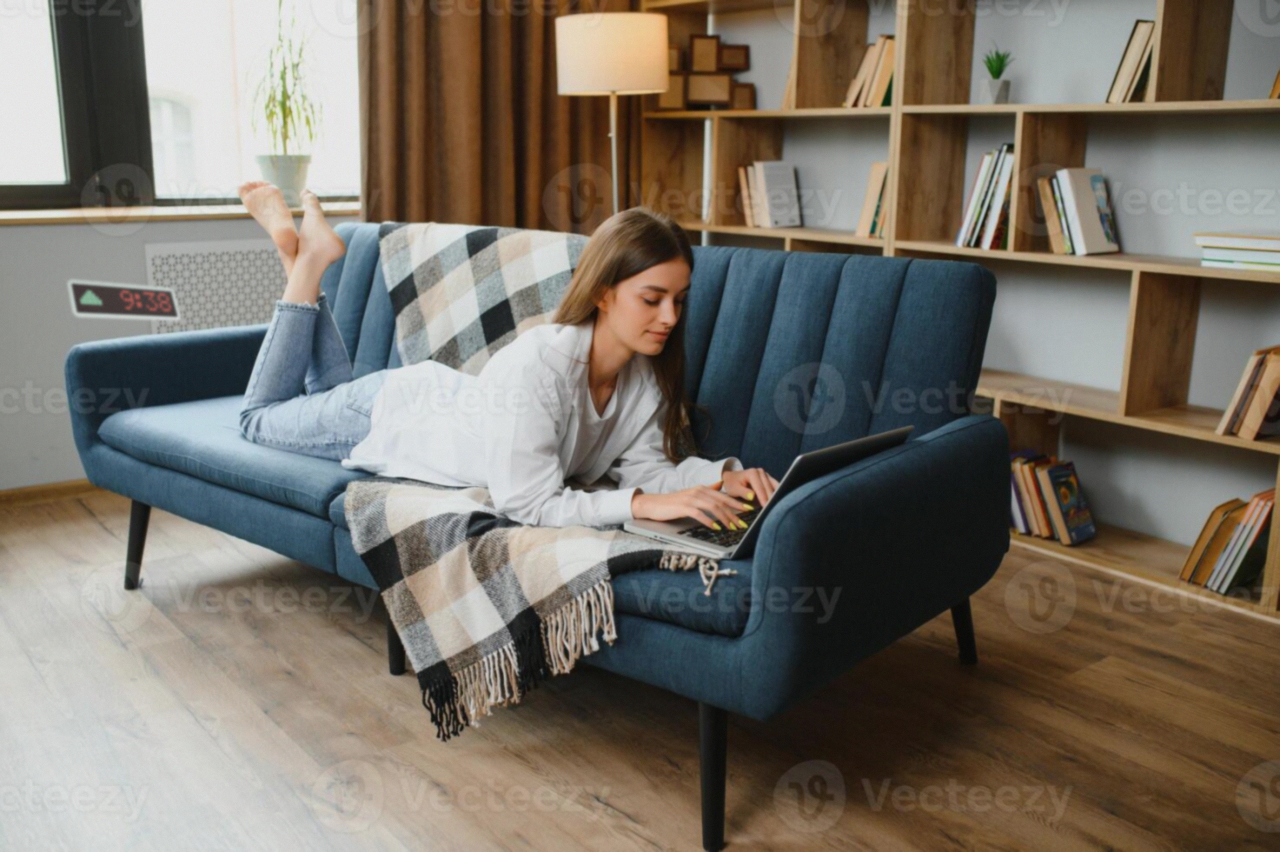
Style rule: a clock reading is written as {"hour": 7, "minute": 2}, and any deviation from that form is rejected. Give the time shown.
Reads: {"hour": 9, "minute": 38}
